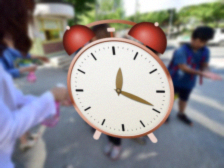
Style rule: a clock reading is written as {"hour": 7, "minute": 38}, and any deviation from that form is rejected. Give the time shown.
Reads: {"hour": 12, "minute": 19}
